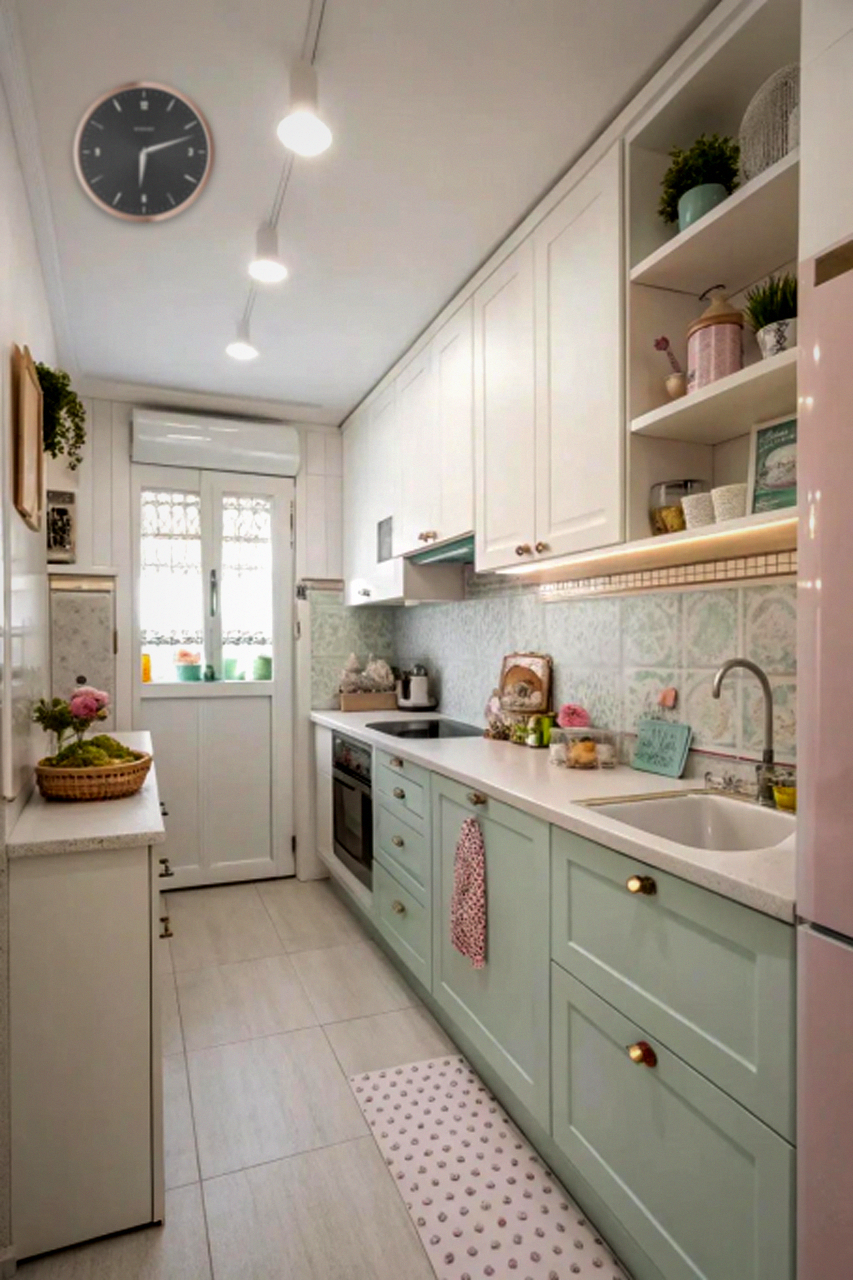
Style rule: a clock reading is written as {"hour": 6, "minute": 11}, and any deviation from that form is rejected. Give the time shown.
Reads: {"hour": 6, "minute": 12}
